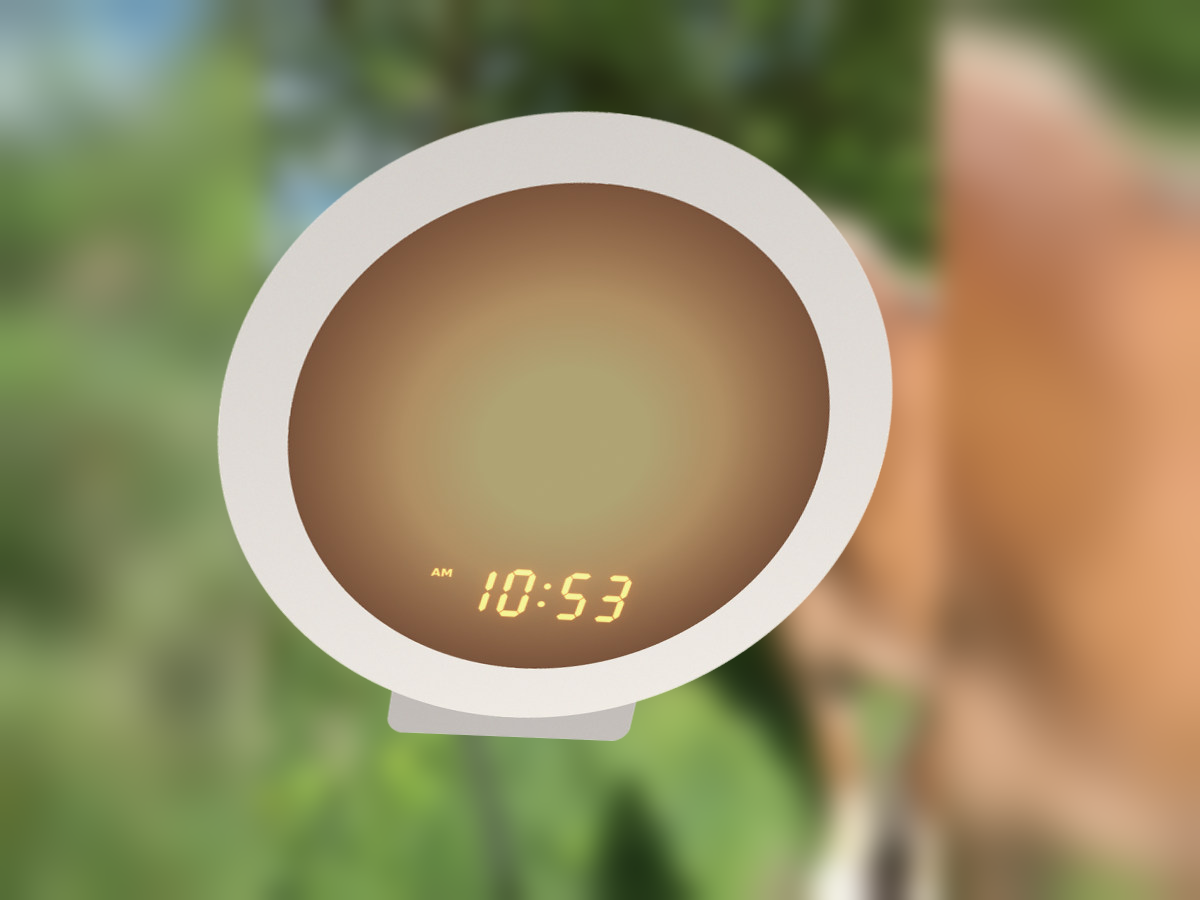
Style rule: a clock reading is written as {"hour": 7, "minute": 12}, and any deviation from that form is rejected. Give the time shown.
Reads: {"hour": 10, "minute": 53}
